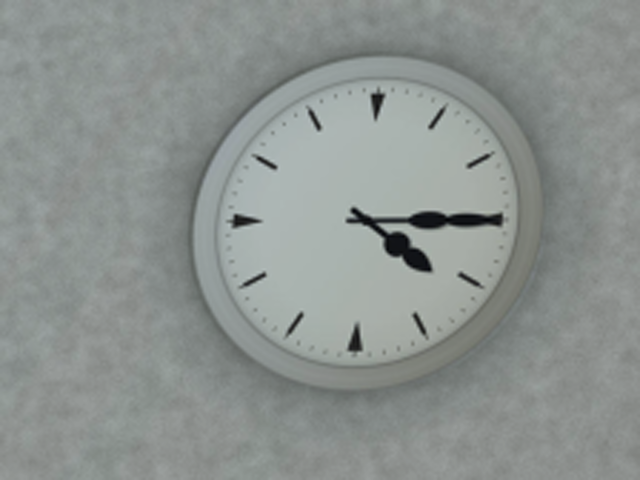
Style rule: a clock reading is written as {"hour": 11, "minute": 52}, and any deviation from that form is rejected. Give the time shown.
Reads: {"hour": 4, "minute": 15}
